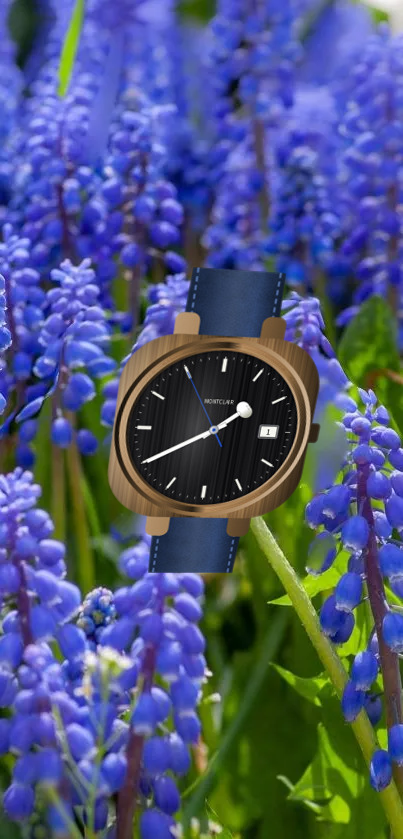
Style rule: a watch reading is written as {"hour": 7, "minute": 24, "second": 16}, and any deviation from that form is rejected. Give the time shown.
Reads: {"hour": 1, "minute": 39, "second": 55}
